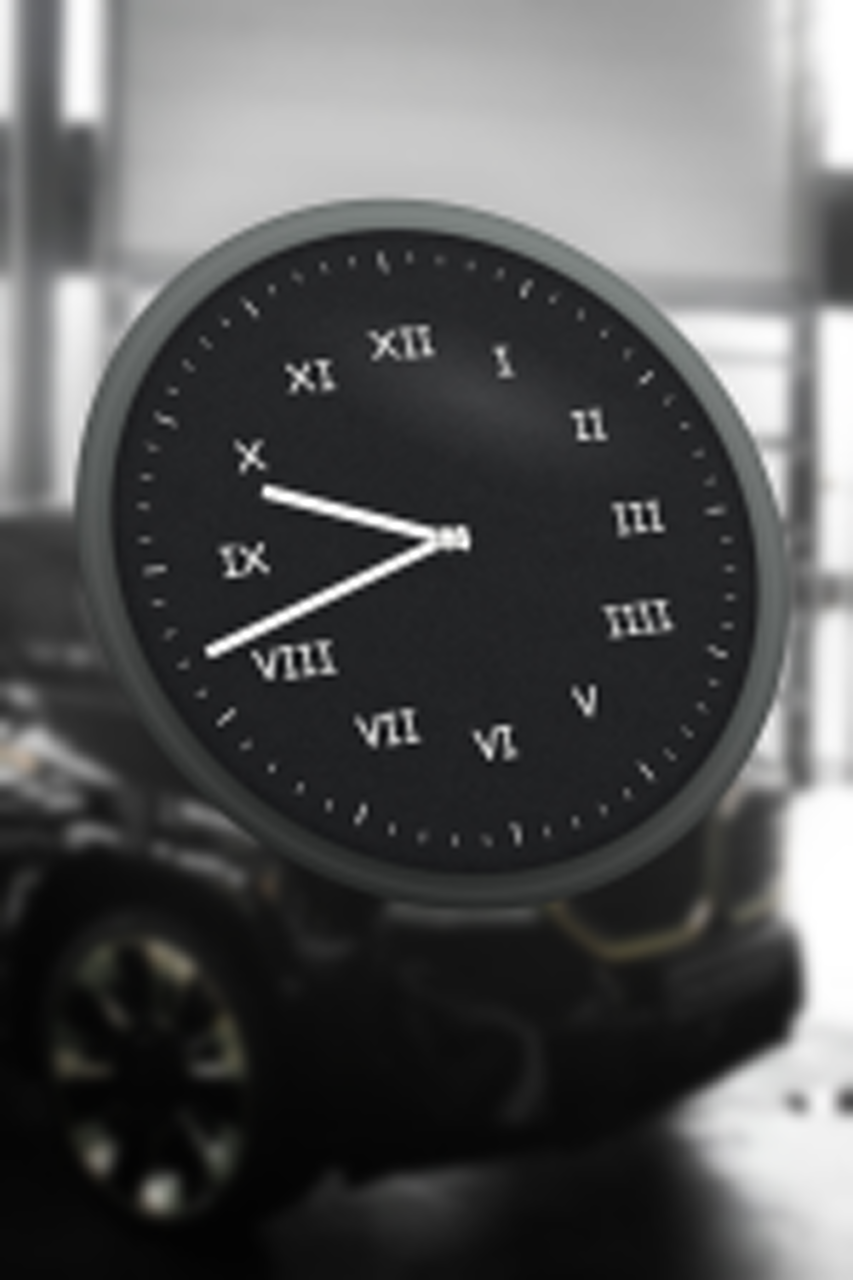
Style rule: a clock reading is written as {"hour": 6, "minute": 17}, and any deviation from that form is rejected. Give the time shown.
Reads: {"hour": 9, "minute": 42}
